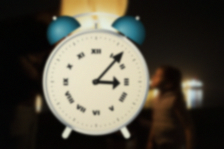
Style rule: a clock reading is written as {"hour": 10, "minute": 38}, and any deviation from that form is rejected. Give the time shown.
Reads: {"hour": 3, "minute": 7}
